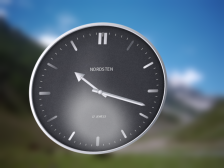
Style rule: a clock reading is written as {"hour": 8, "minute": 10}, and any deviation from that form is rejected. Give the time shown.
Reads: {"hour": 10, "minute": 18}
